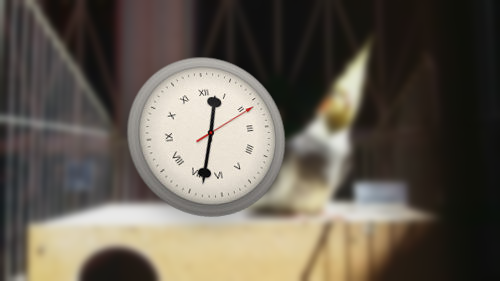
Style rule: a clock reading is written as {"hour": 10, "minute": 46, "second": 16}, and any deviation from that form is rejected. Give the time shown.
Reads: {"hour": 12, "minute": 33, "second": 11}
